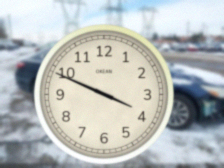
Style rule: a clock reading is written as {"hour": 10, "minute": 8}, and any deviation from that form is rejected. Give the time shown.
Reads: {"hour": 3, "minute": 49}
